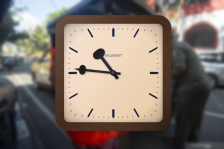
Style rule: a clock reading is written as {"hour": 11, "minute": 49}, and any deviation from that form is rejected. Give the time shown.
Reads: {"hour": 10, "minute": 46}
